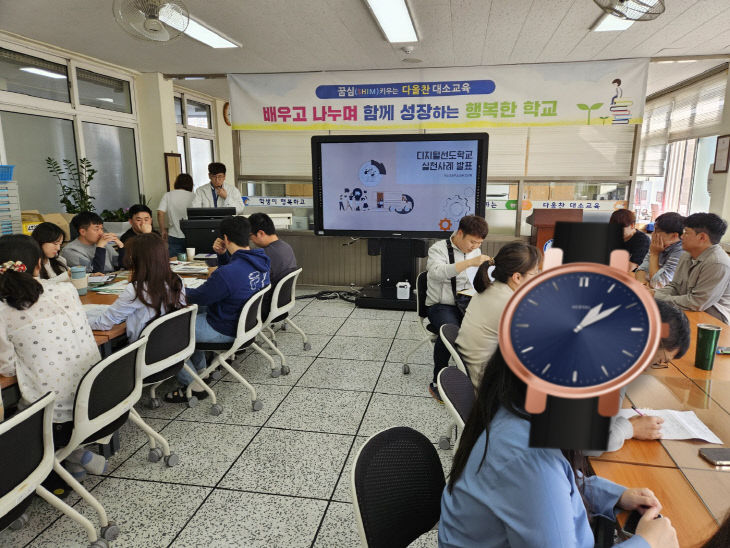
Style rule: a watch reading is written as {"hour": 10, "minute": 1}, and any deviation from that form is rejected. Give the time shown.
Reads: {"hour": 1, "minute": 9}
